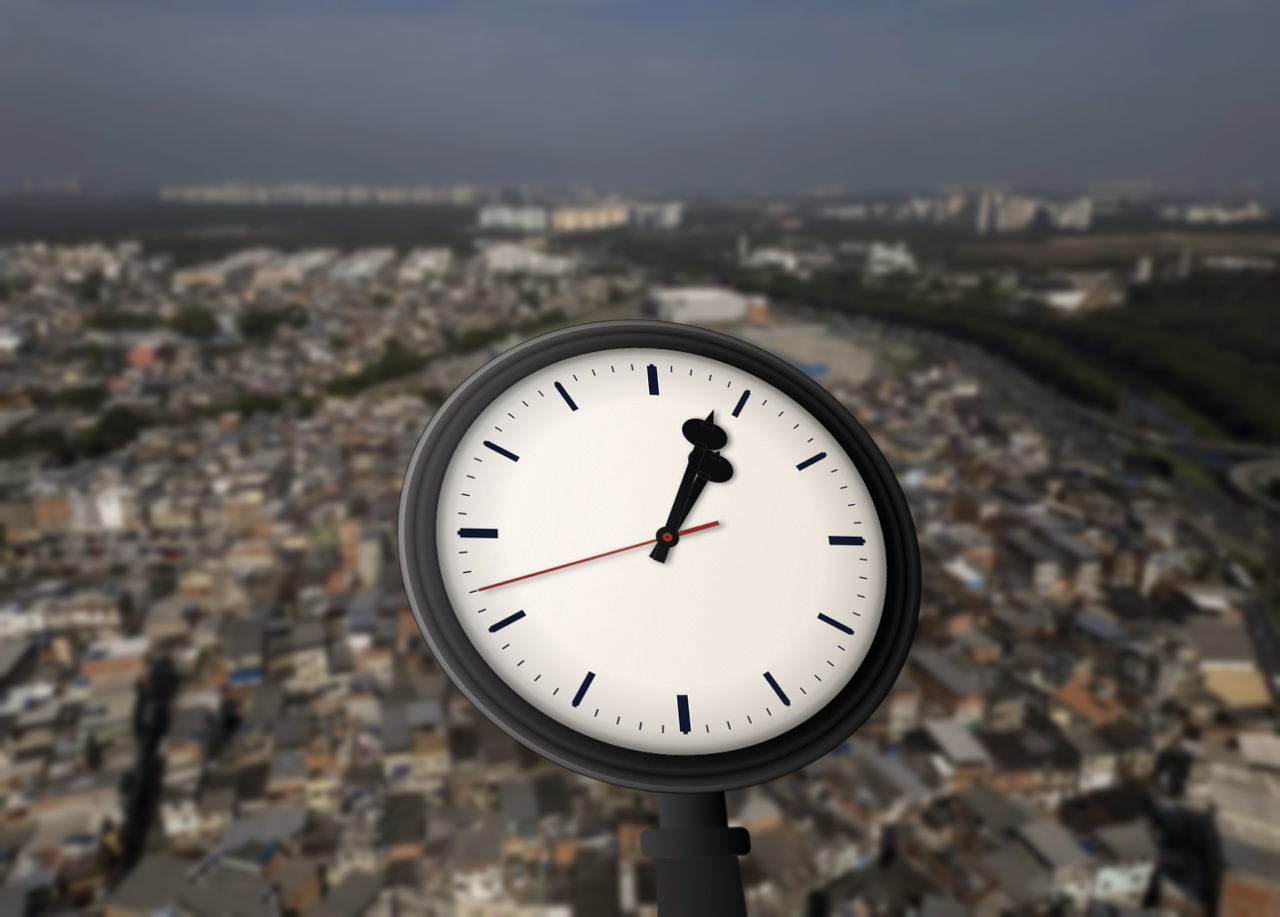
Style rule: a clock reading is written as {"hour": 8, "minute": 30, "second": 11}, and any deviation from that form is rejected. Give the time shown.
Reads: {"hour": 1, "minute": 3, "second": 42}
